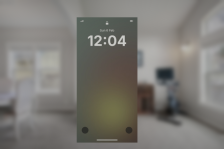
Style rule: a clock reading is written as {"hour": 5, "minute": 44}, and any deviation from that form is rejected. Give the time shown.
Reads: {"hour": 12, "minute": 4}
